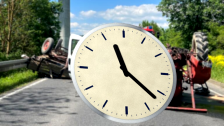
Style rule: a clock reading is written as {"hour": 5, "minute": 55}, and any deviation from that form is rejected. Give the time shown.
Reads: {"hour": 11, "minute": 22}
